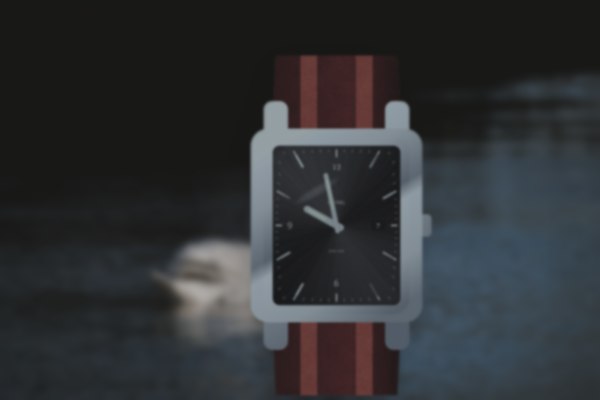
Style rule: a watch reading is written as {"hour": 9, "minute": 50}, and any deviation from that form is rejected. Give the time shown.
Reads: {"hour": 9, "minute": 58}
